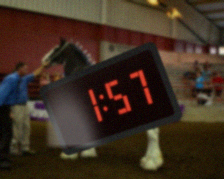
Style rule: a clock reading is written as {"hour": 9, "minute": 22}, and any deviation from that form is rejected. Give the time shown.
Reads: {"hour": 1, "minute": 57}
